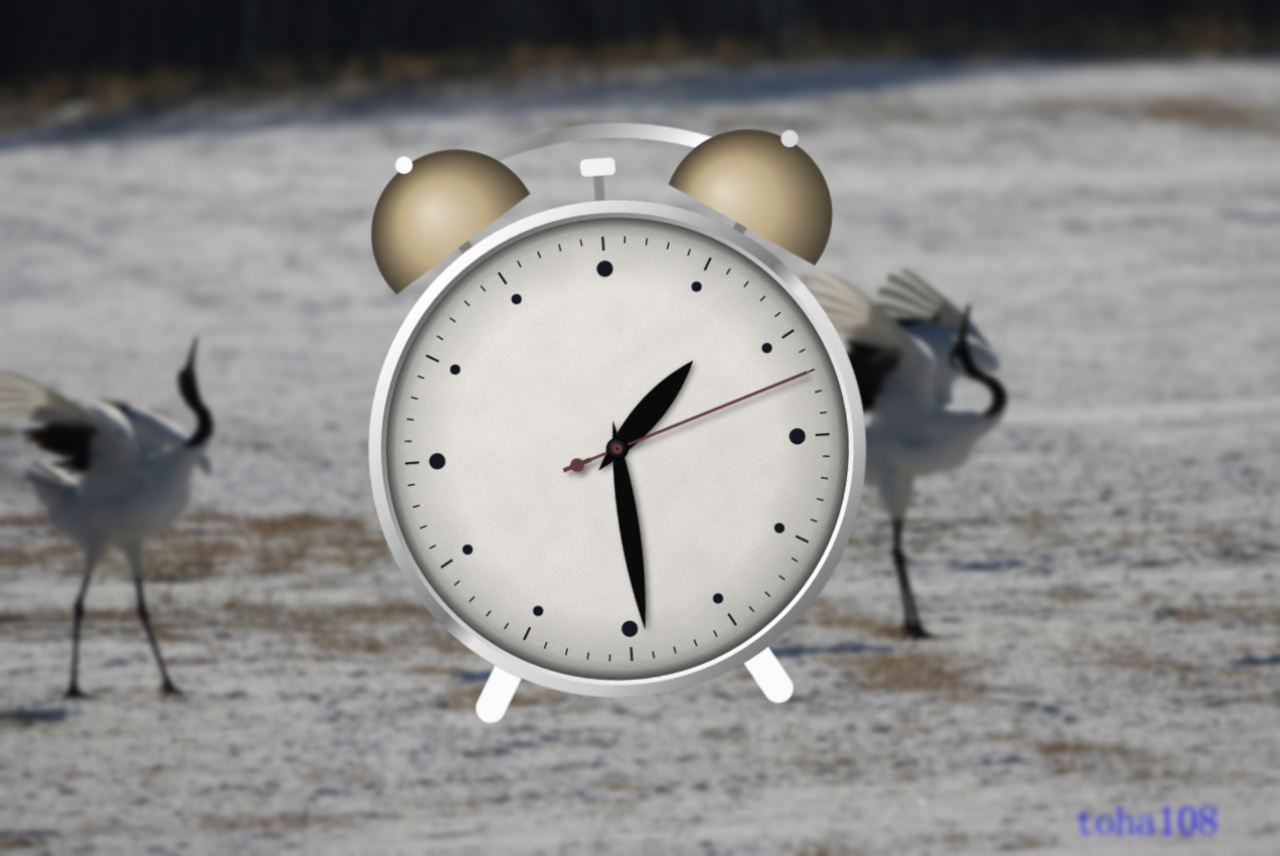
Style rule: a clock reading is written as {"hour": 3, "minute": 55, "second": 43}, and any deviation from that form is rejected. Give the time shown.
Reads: {"hour": 1, "minute": 29, "second": 12}
